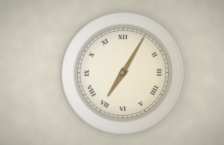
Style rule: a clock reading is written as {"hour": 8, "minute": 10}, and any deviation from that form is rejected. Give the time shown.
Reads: {"hour": 7, "minute": 5}
